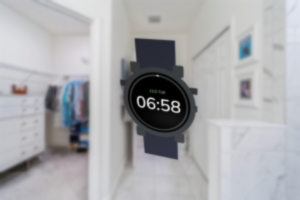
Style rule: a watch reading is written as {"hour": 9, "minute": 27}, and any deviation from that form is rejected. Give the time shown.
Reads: {"hour": 6, "minute": 58}
